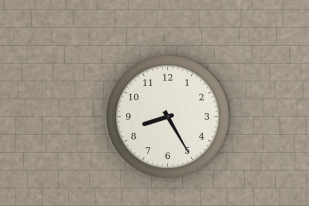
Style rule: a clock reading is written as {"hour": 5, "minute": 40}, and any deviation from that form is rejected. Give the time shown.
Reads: {"hour": 8, "minute": 25}
